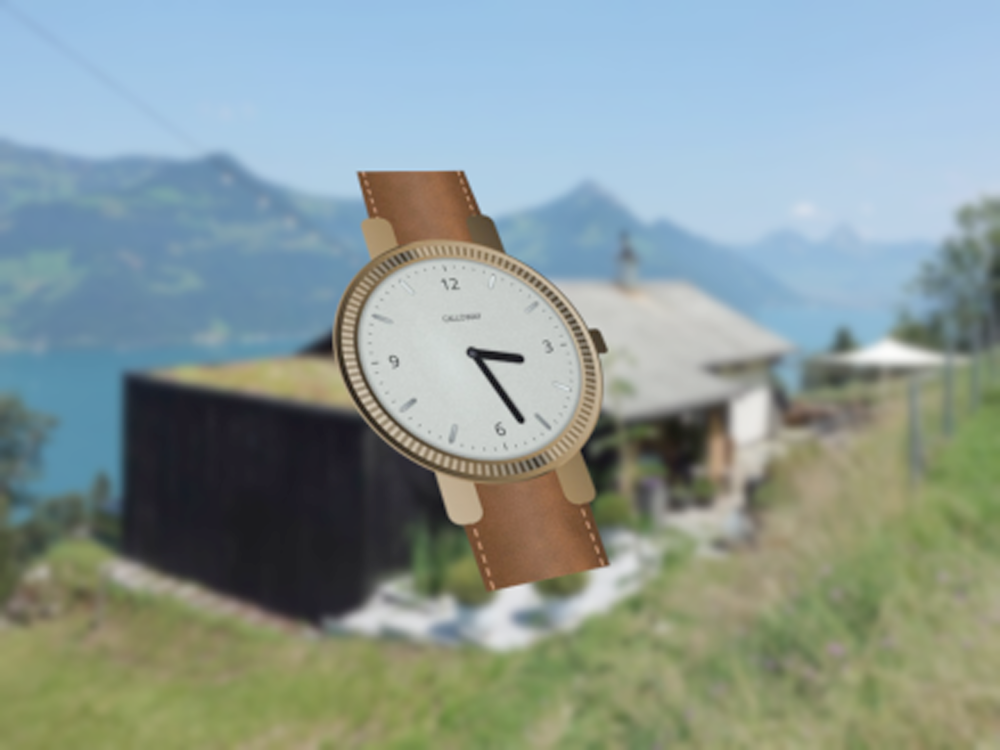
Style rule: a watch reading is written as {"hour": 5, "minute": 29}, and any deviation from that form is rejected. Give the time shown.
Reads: {"hour": 3, "minute": 27}
